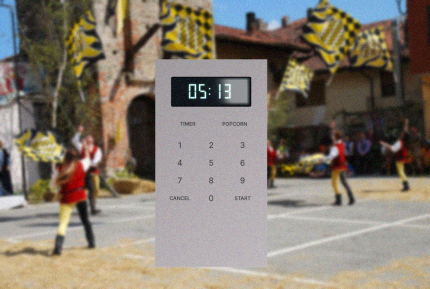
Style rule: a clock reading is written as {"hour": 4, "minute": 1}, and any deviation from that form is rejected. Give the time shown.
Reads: {"hour": 5, "minute": 13}
